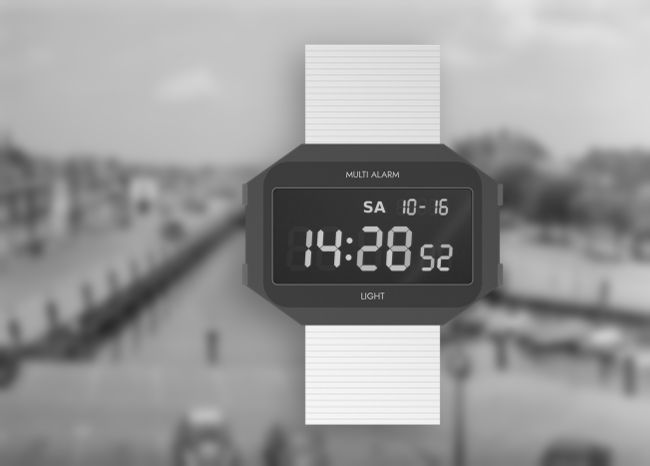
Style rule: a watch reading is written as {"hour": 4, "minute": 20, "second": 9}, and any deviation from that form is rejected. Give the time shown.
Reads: {"hour": 14, "minute": 28, "second": 52}
